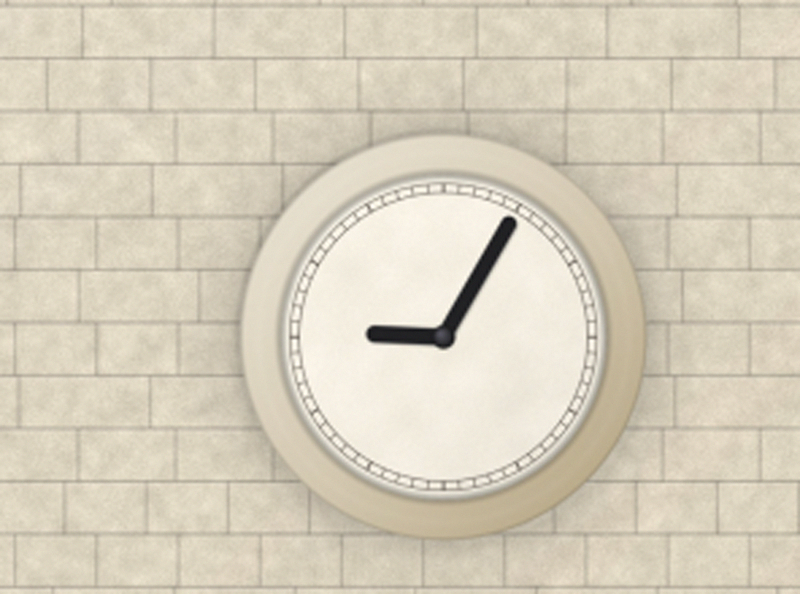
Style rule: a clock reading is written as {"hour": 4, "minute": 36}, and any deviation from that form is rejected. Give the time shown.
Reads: {"hour": 9, "minute": 5}
